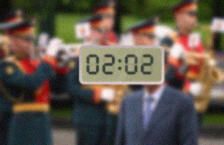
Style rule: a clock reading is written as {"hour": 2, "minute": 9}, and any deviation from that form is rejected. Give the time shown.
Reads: {"hour": 2, "minute": 2}
